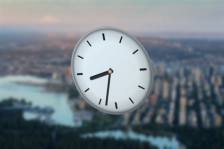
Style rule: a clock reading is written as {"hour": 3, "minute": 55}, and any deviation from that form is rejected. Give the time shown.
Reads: {"hour": 8, "minute": 33}
